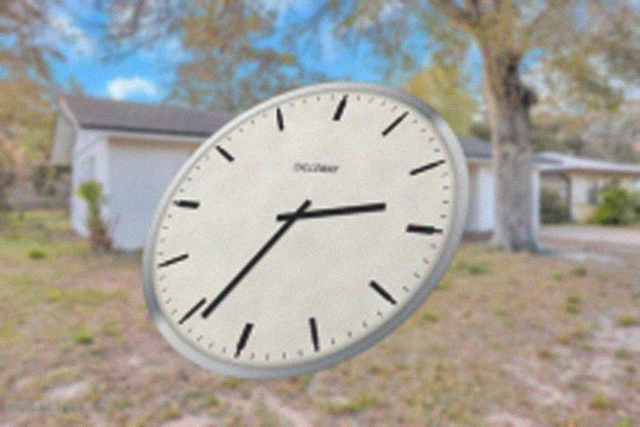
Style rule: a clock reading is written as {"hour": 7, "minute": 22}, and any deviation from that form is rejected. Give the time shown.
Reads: {"hour": 2, "minute": 34}
